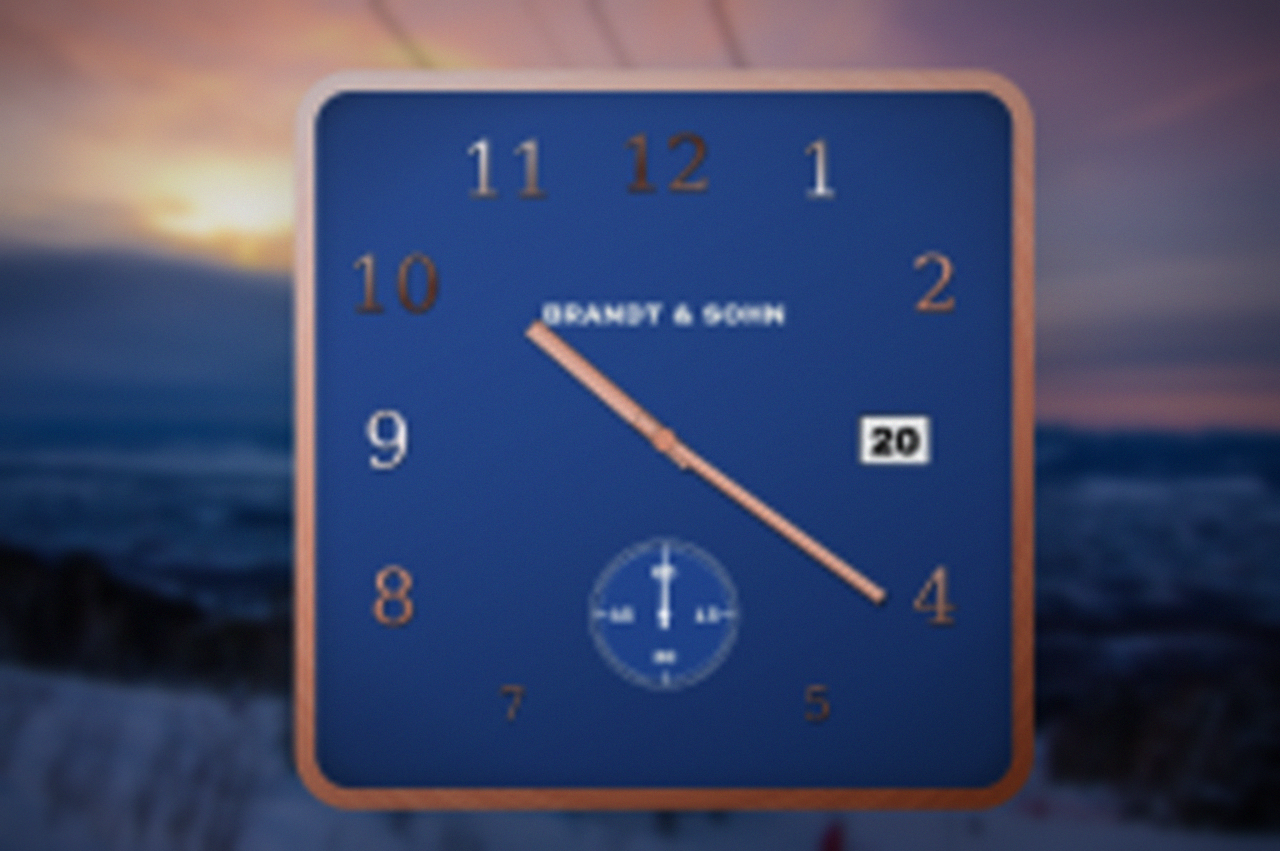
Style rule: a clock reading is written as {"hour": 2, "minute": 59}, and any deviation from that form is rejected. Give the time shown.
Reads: {"hour": 10, "minute": 21}
